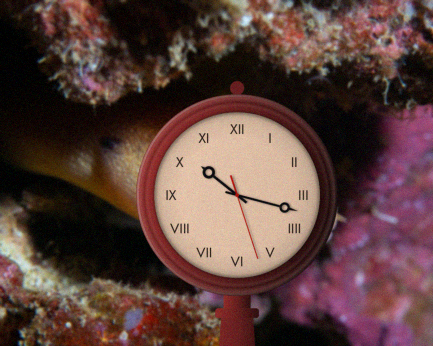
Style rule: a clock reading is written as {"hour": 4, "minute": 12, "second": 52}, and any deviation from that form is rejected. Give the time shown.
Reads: {"hour": 10, "minute": 17, "second": 27}
